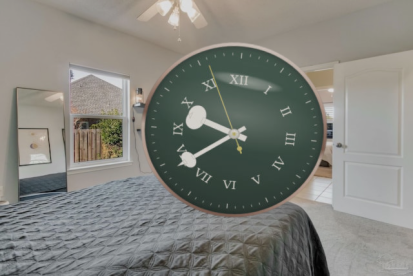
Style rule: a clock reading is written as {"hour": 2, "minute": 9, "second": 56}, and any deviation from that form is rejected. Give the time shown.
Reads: {"hour": 9, "minute": 38, "second": 56}
